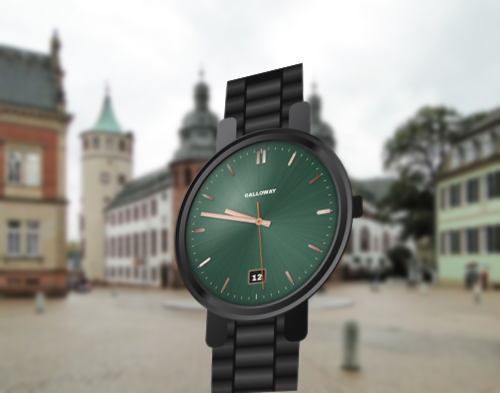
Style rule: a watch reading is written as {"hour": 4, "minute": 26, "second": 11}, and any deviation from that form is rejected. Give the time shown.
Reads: {"hour": 9, "minute": 47, "second": 29}
